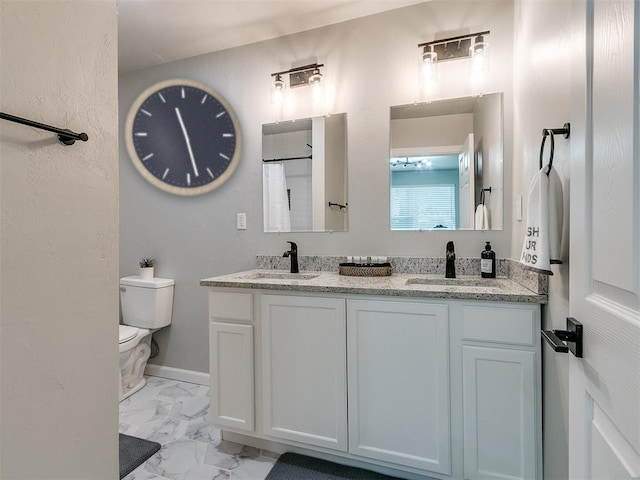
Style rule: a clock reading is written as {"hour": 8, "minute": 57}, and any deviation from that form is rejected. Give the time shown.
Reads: {"hour": 11, "minute": 28}
